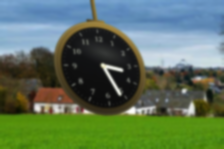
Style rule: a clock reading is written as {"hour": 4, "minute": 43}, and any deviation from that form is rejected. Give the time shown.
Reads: {"hour": 3, "minute": 26}
